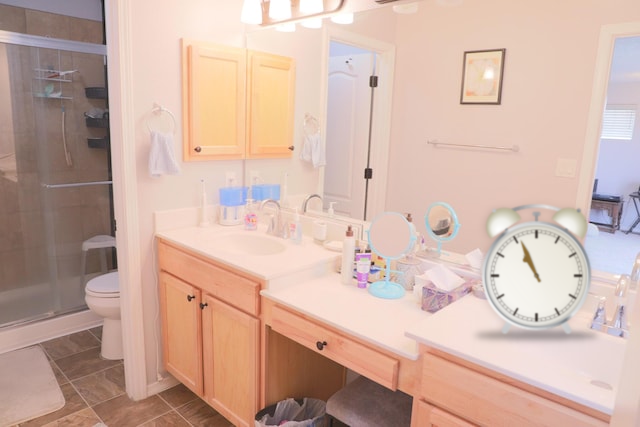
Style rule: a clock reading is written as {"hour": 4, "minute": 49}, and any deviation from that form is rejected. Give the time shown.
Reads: {"hour": 10, "minute": 56}
